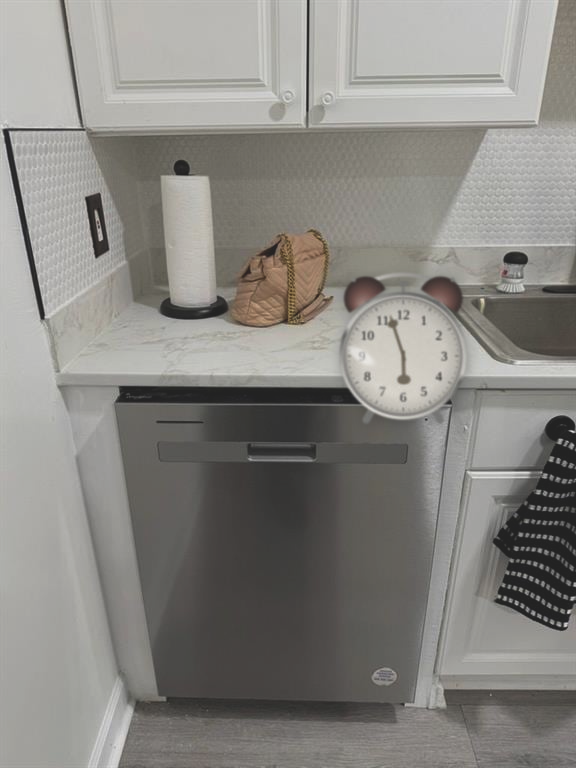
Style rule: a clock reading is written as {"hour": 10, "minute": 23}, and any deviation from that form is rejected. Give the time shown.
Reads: {"hour": 5, "minute": 57}
